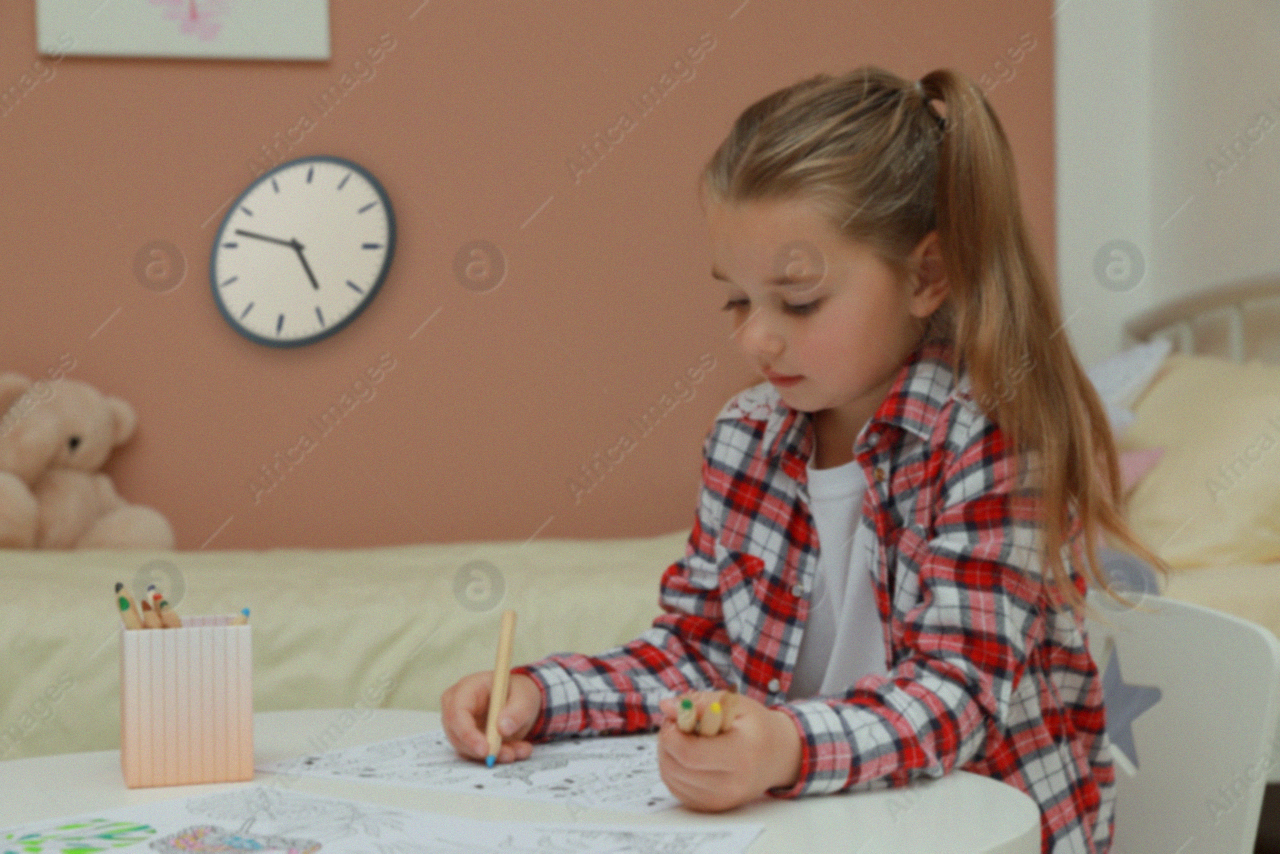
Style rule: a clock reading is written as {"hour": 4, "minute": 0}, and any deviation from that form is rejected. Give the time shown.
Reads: {"hour": 4, "minute": 47}
